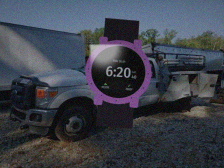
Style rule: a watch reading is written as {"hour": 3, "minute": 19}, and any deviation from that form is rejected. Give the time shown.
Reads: {"hour": 6, "minute": 20}
